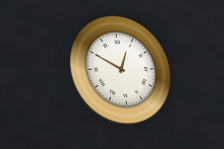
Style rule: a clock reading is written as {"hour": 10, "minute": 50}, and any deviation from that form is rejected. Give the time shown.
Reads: {"hour": 12, "minute": 50}
